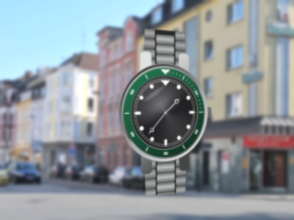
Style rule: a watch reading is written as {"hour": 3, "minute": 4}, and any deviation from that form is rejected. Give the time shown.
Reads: {"hour": 1, "minute": 37}
